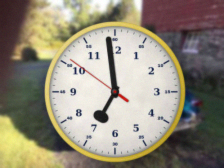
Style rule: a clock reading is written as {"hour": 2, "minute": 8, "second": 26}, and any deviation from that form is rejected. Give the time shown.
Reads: {"hour": 6, "minute": 58, "second": 51}
